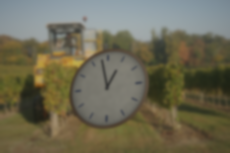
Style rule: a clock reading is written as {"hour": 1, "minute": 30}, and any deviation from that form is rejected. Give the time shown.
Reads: {"hour": 12, "minute": 58}
